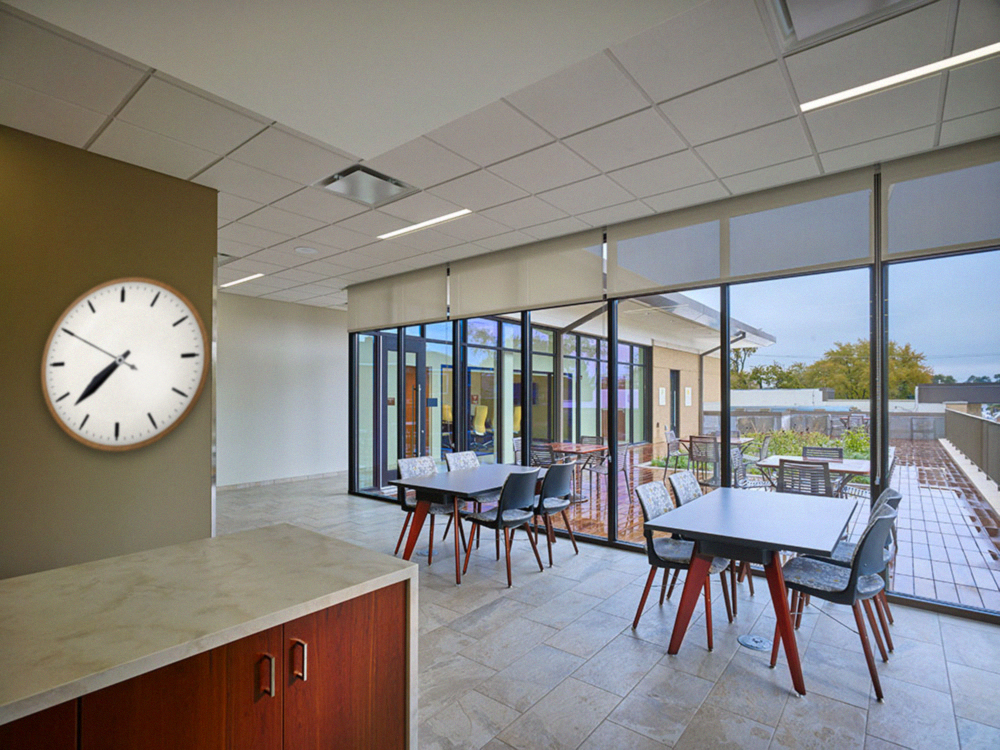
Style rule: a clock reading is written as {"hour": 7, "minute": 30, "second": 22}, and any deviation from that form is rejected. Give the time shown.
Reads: {"hour": 7, "minute": 37, "second": 50}
